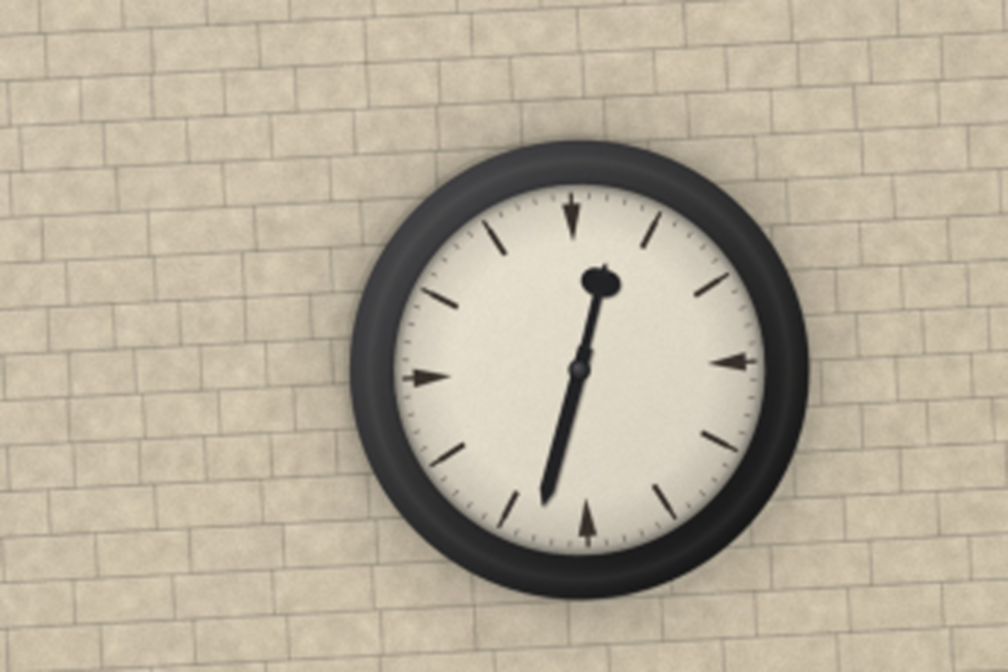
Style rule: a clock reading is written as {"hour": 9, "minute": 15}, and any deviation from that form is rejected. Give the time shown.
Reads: {"hour": 12, "minute": 33}
